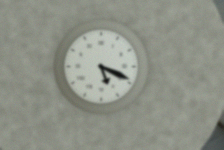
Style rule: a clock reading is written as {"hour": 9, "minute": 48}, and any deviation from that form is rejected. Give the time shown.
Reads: {"hour": 5, "minute": 19}
